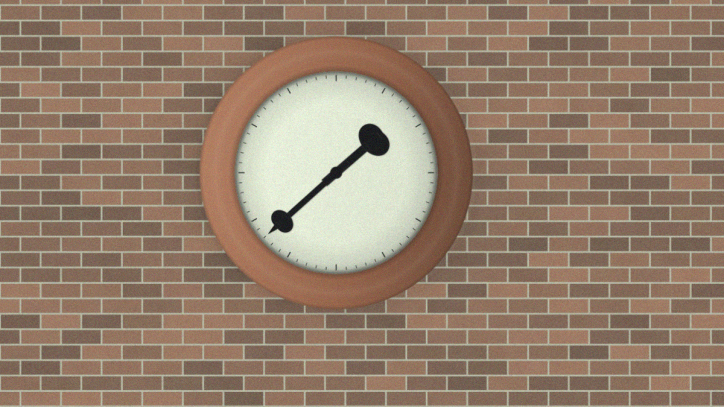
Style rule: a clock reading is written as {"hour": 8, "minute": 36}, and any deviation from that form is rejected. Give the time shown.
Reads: {"hour": 1, "minute": 38}
